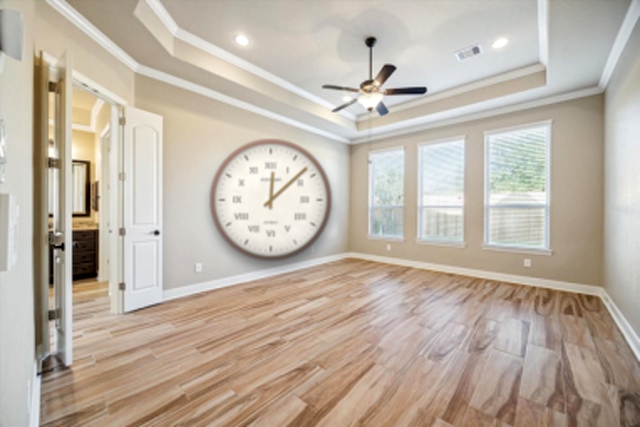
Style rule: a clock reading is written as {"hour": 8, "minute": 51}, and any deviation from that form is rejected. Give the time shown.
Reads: {"hour": 12, "minute": 8}
